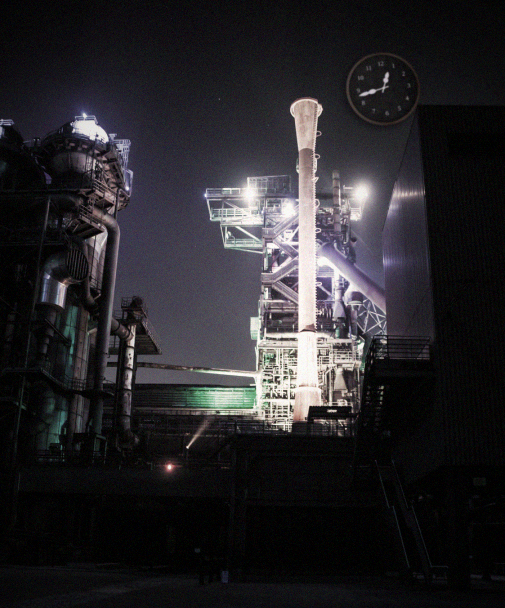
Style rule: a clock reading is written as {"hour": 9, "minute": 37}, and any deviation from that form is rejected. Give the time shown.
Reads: {"hour": 12, "minute": 43}
